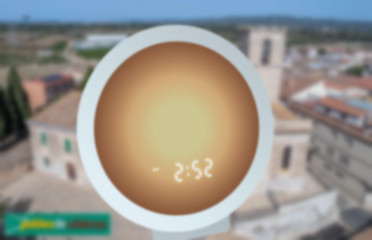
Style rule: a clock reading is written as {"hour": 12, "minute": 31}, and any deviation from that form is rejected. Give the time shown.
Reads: {"hour": 2, "minute": 52}
